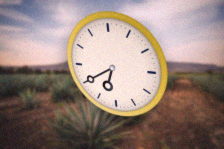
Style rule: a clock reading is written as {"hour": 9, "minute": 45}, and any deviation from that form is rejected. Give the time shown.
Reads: {"hour": 6, "minute": 40}
